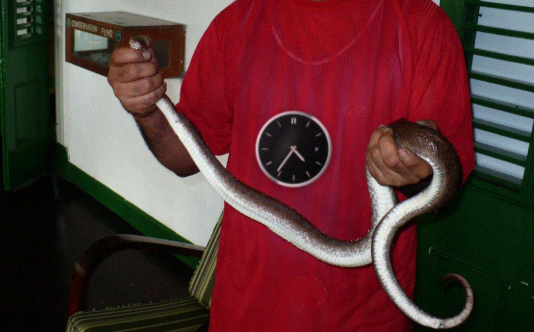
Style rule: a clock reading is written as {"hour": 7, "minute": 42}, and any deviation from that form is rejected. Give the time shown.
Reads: {"hour": 4, "minute": 36}
